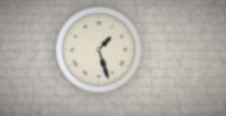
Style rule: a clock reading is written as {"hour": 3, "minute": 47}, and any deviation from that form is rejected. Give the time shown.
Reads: {"hour": 1, "minute": 27}
